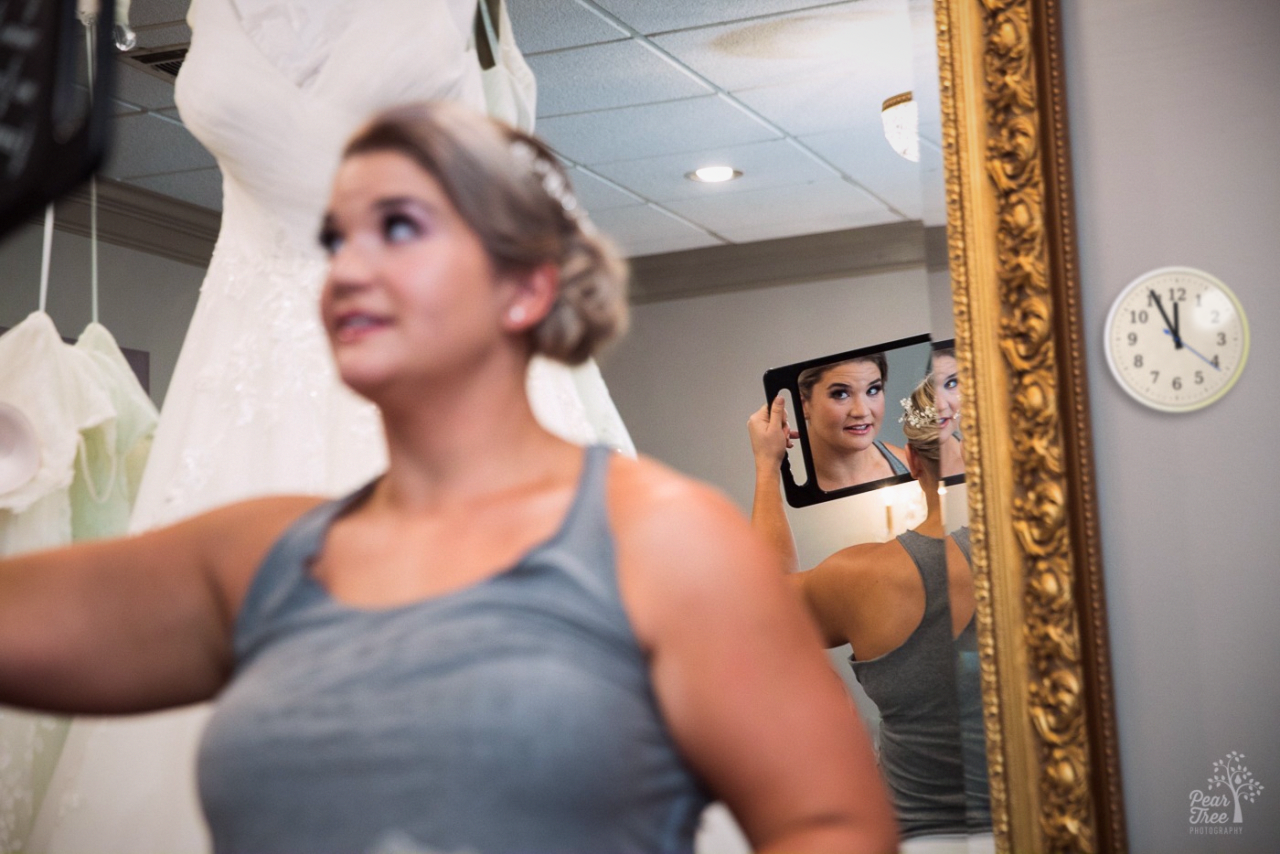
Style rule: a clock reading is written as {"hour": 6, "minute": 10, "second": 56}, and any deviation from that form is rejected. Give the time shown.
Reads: {"hour": 11, "minute": 55, "second": 21}
